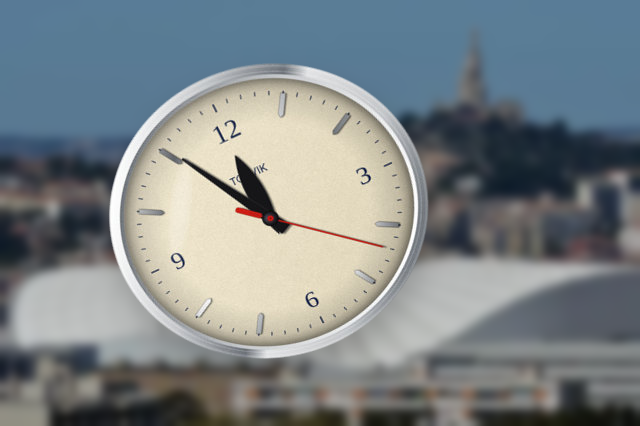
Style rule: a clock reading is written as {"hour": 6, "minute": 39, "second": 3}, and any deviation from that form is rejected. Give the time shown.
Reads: {"hour": 11, "minute": 55, "second": 22}
